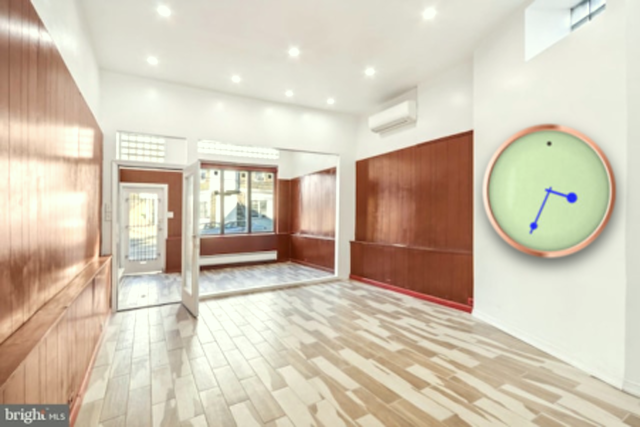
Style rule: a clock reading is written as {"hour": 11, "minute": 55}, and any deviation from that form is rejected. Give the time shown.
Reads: {"hour": 3, "minute": 34}
